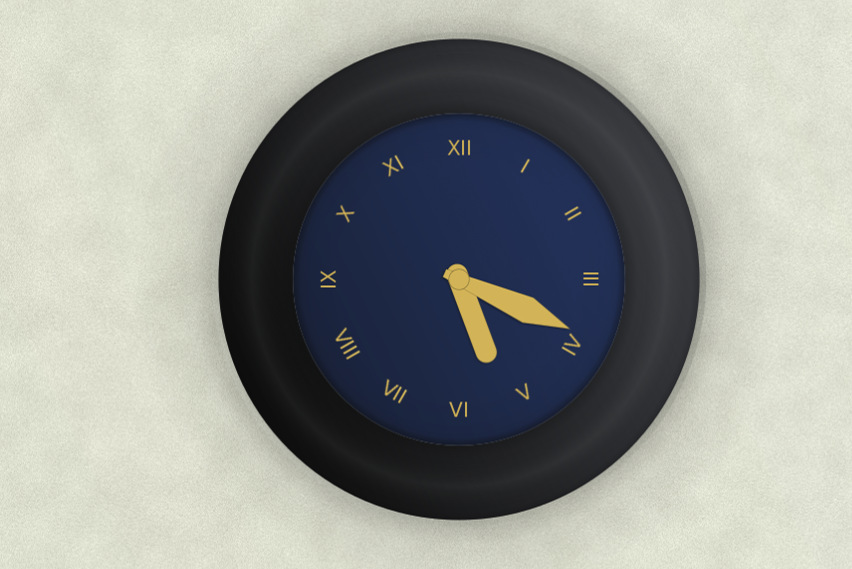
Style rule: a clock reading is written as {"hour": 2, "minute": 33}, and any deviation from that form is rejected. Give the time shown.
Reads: {"hour": 5, "minute": 19}
